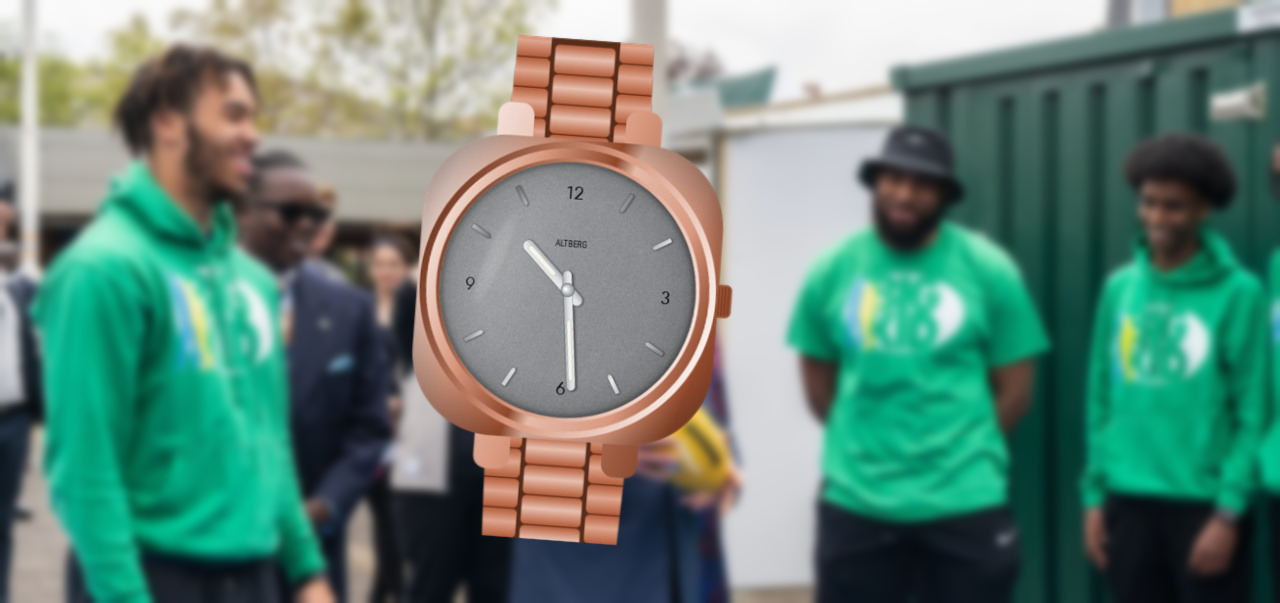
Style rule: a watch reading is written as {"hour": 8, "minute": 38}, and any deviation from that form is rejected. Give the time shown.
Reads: {"hour": 10, "minute": 29}
